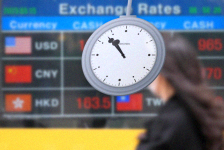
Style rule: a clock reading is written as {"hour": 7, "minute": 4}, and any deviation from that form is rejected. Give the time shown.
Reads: {"hour": 10, "minute": 53}
